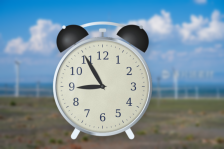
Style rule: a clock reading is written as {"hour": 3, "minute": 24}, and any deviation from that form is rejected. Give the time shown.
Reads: {"hour": 8, "minute": 55}
